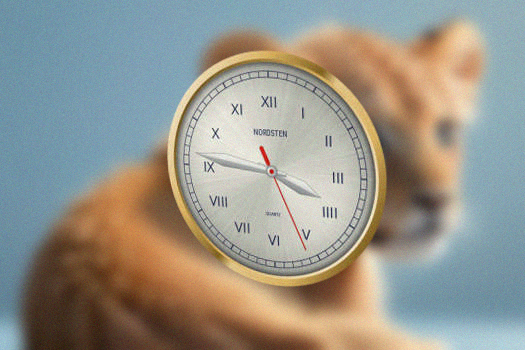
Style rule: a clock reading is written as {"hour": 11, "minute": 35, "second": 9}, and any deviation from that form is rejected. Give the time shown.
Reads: {"hour": 3, "minute": 46, "second": 26}
